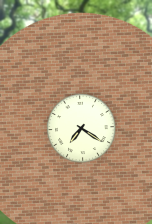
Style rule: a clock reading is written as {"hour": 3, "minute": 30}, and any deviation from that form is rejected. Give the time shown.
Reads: {"hour": 7, "minute": 21}
